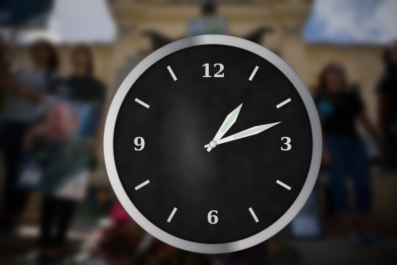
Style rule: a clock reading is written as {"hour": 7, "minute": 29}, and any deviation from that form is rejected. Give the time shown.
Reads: {"hour": 1, "minute": 12}
